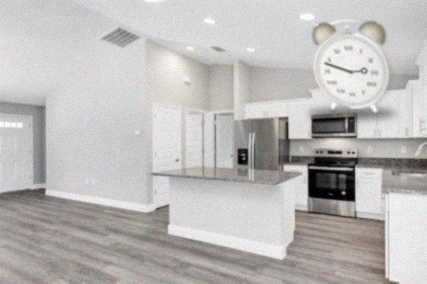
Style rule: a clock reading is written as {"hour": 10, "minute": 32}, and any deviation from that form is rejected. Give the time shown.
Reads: {"hour": 2, "minute": 48}
